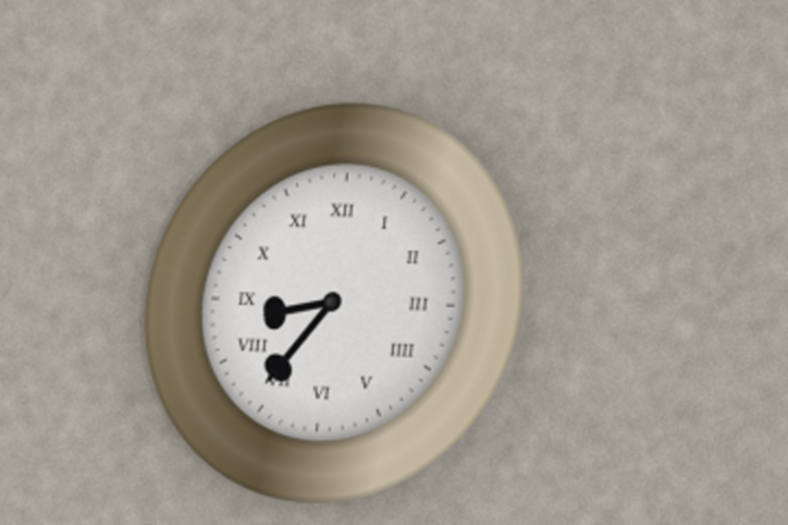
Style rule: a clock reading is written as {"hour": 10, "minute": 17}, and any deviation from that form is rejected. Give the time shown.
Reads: {"hour": 8, "minute": 36}
